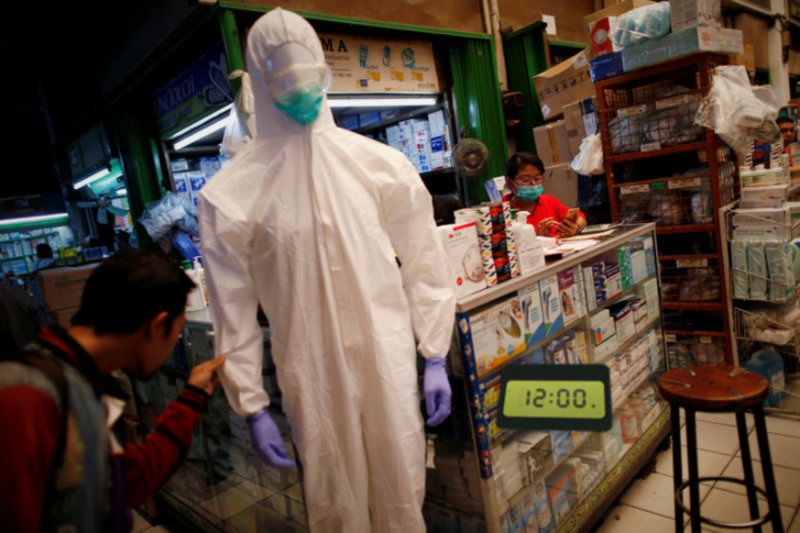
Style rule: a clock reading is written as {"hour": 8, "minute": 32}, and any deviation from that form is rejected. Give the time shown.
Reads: {"hour": 12, "minute": 0}
